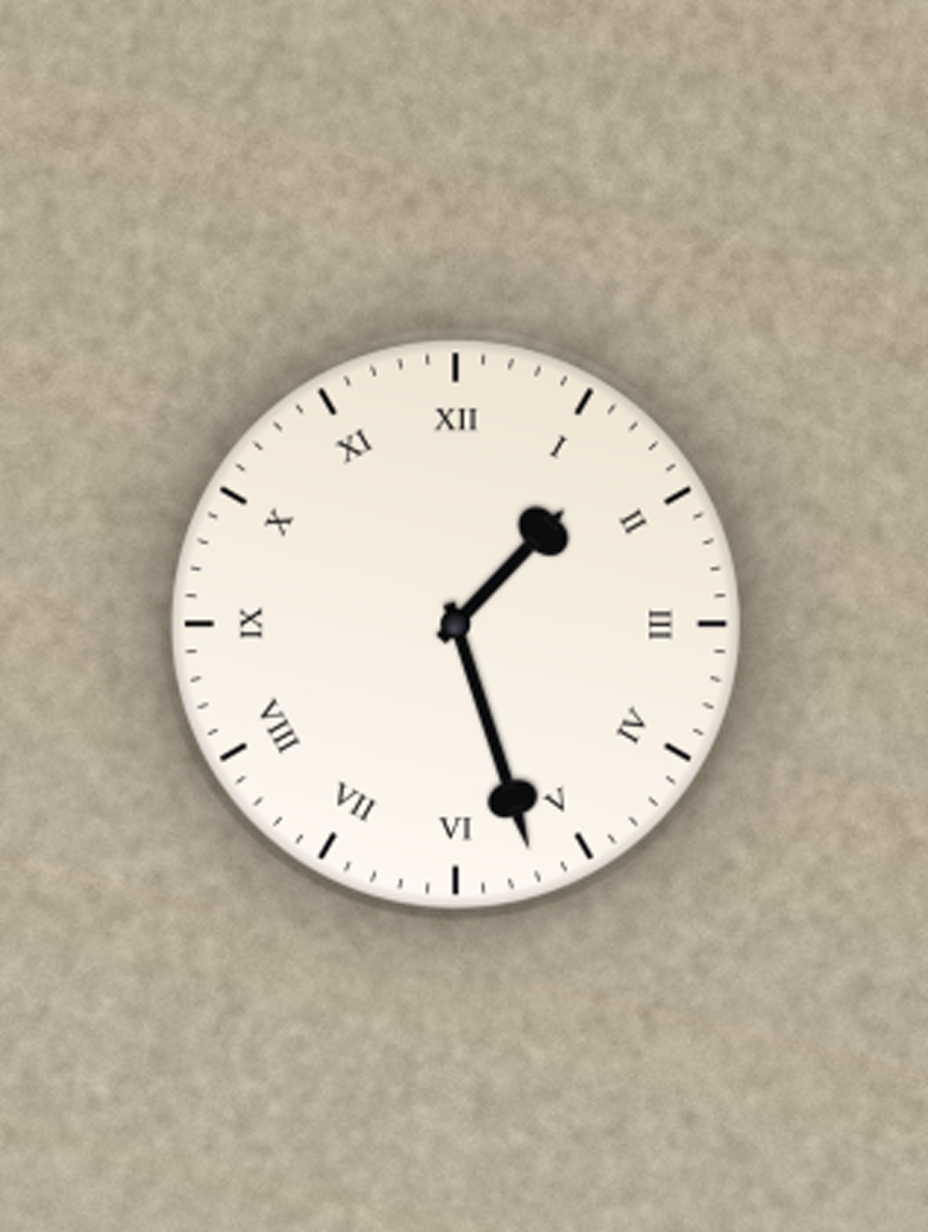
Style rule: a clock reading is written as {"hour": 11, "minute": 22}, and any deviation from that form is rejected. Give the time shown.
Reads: {"hour": 1, "minute": 27}
